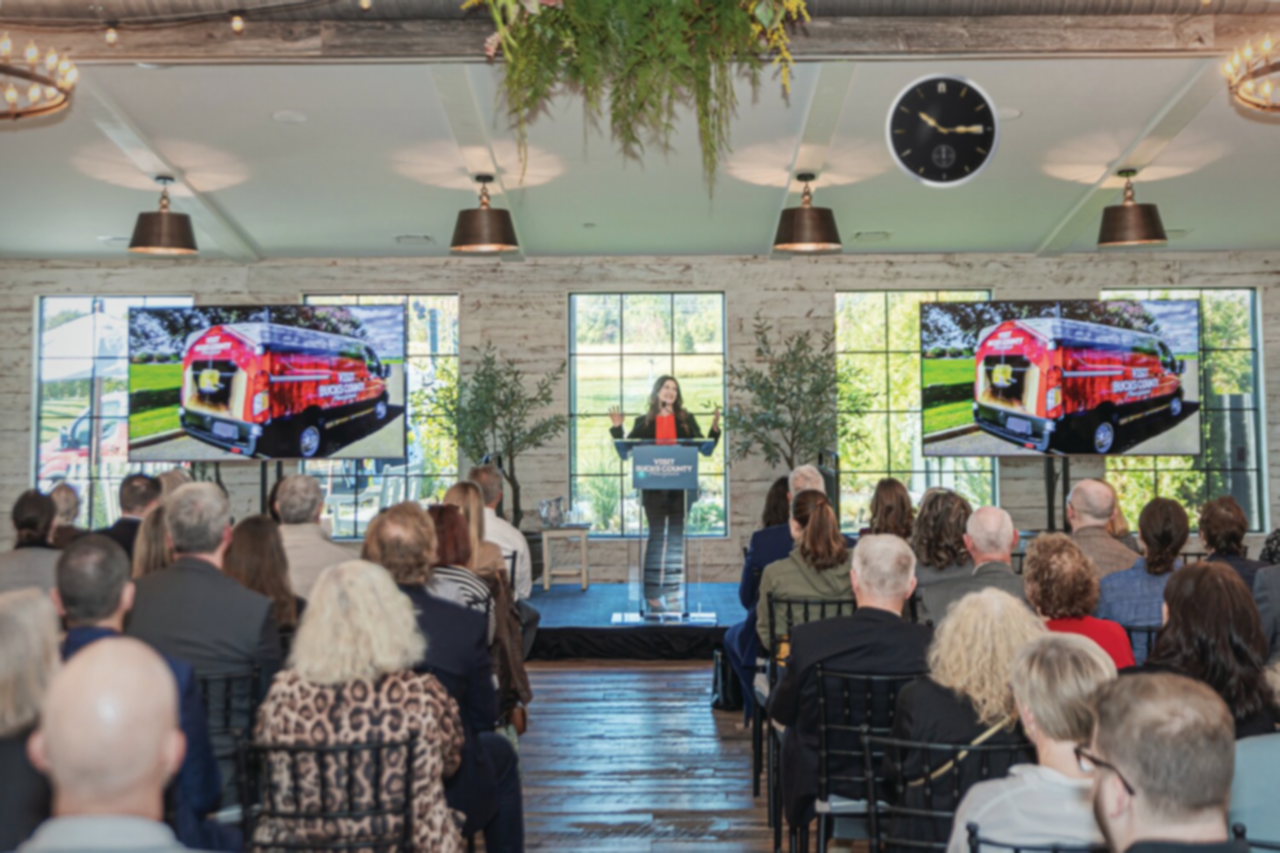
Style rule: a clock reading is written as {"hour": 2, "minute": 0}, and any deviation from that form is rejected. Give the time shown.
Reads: {"hour": 10, "minute": 15}
